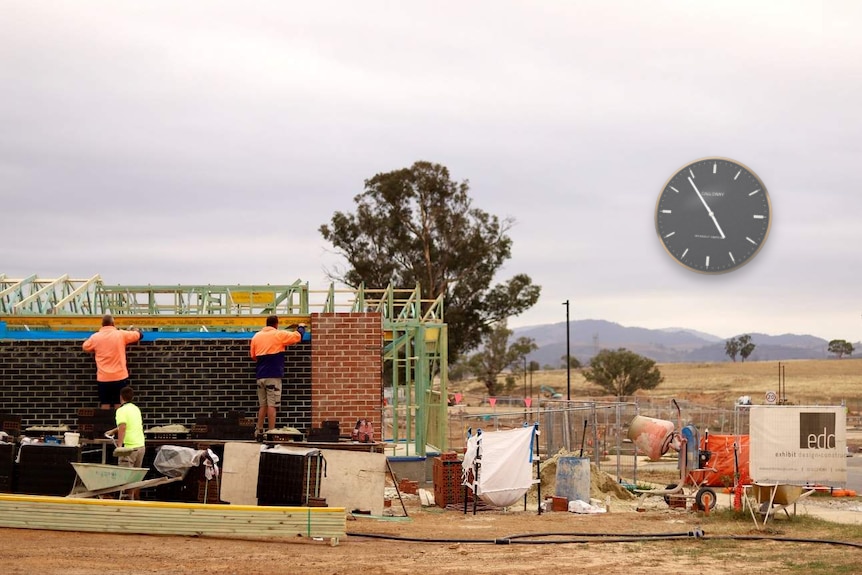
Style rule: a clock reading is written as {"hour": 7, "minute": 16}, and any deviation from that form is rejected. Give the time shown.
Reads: {"hour": 4, "minute": 54}
